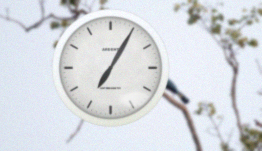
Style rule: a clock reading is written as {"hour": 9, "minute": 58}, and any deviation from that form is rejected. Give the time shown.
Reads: {"hour": 7, "minute": 5}
